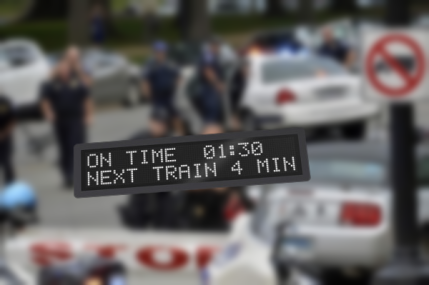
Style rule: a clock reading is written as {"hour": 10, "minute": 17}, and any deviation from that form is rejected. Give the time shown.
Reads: {"hour": 1, "minute": 30}
